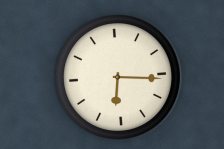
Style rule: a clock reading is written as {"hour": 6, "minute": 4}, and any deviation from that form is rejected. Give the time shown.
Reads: {"hour": 6, "minute": 16}
